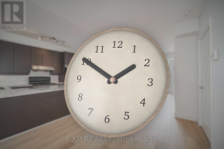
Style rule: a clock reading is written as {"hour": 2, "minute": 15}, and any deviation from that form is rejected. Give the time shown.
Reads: {"hour": 1, "minute": 50}
